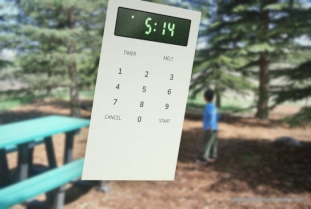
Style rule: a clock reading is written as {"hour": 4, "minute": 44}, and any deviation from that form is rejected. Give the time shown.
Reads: {"hour": 5, "minute": 14}
